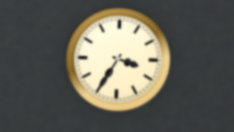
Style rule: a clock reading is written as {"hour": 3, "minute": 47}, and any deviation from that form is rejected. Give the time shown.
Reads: {"hour": 3, "minute": 35}
